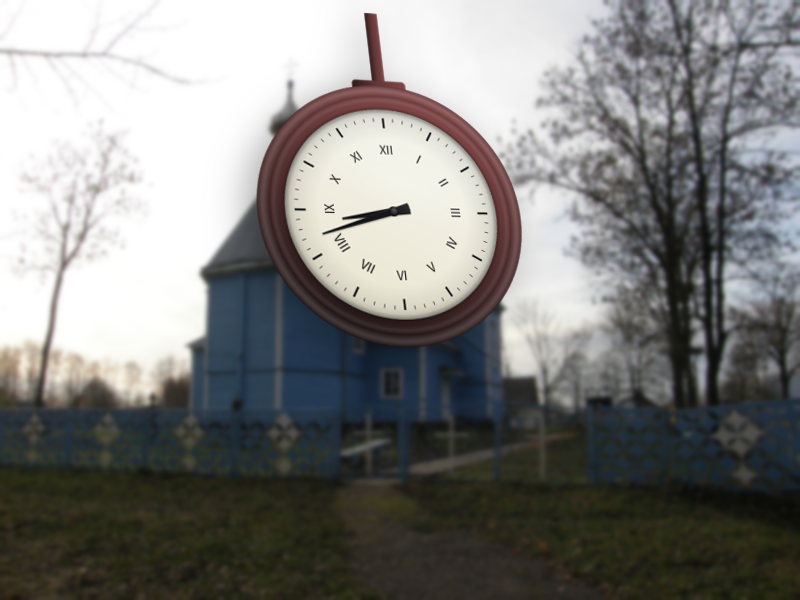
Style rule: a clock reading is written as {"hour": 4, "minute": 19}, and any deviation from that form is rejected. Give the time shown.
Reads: {"hour": 8, "minute": 42}
